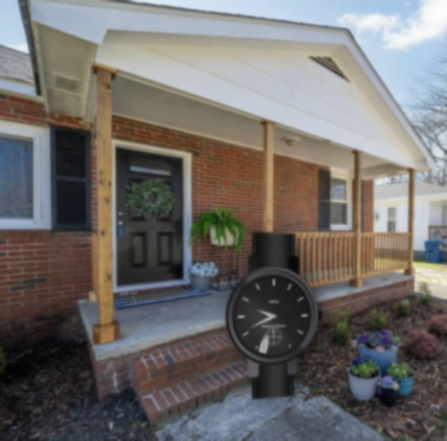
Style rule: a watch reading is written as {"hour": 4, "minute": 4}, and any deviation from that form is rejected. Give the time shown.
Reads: {"hour": 9, "minute": 41}
